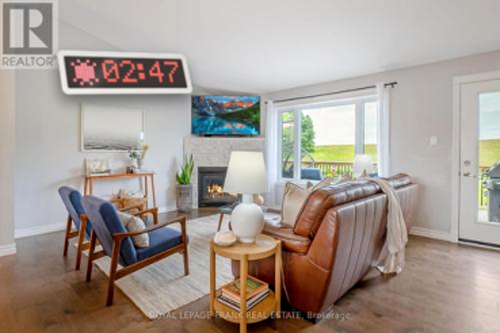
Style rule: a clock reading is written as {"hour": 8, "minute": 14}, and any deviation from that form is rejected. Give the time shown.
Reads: {"hour": 2, "minute": 47}
